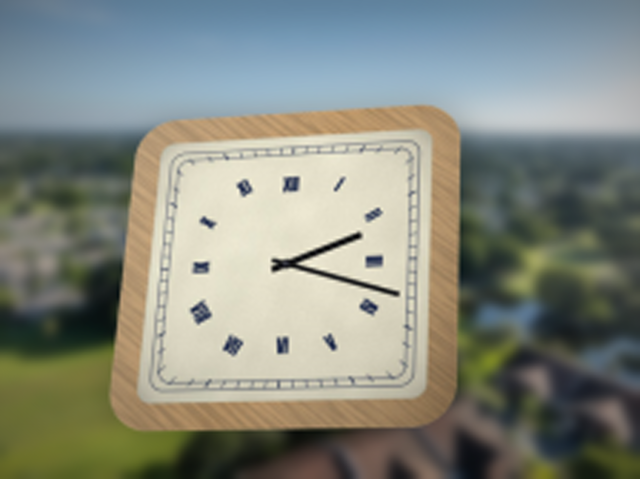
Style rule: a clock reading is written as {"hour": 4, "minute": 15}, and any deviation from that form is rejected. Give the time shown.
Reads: {"hour": 2, "minute": 18}
